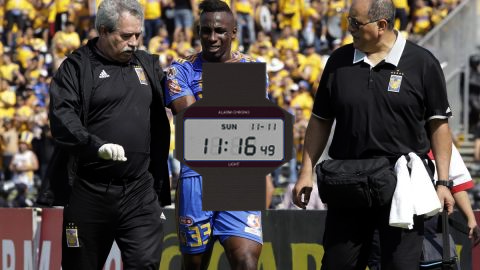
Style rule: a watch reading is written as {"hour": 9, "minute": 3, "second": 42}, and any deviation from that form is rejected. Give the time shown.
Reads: {"hour": 11, "minute": 16, "second": 49}
